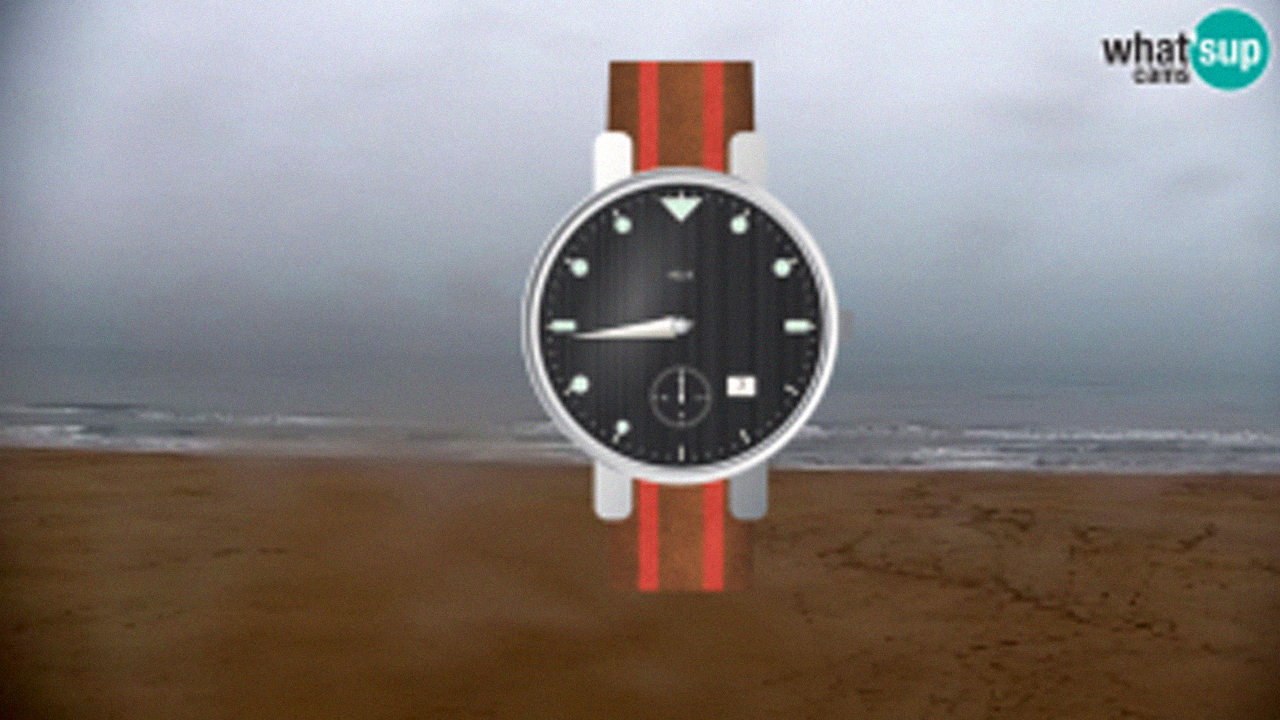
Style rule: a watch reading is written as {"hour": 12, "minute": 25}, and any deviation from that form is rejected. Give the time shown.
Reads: {"hour": 8, "minute": 44}
